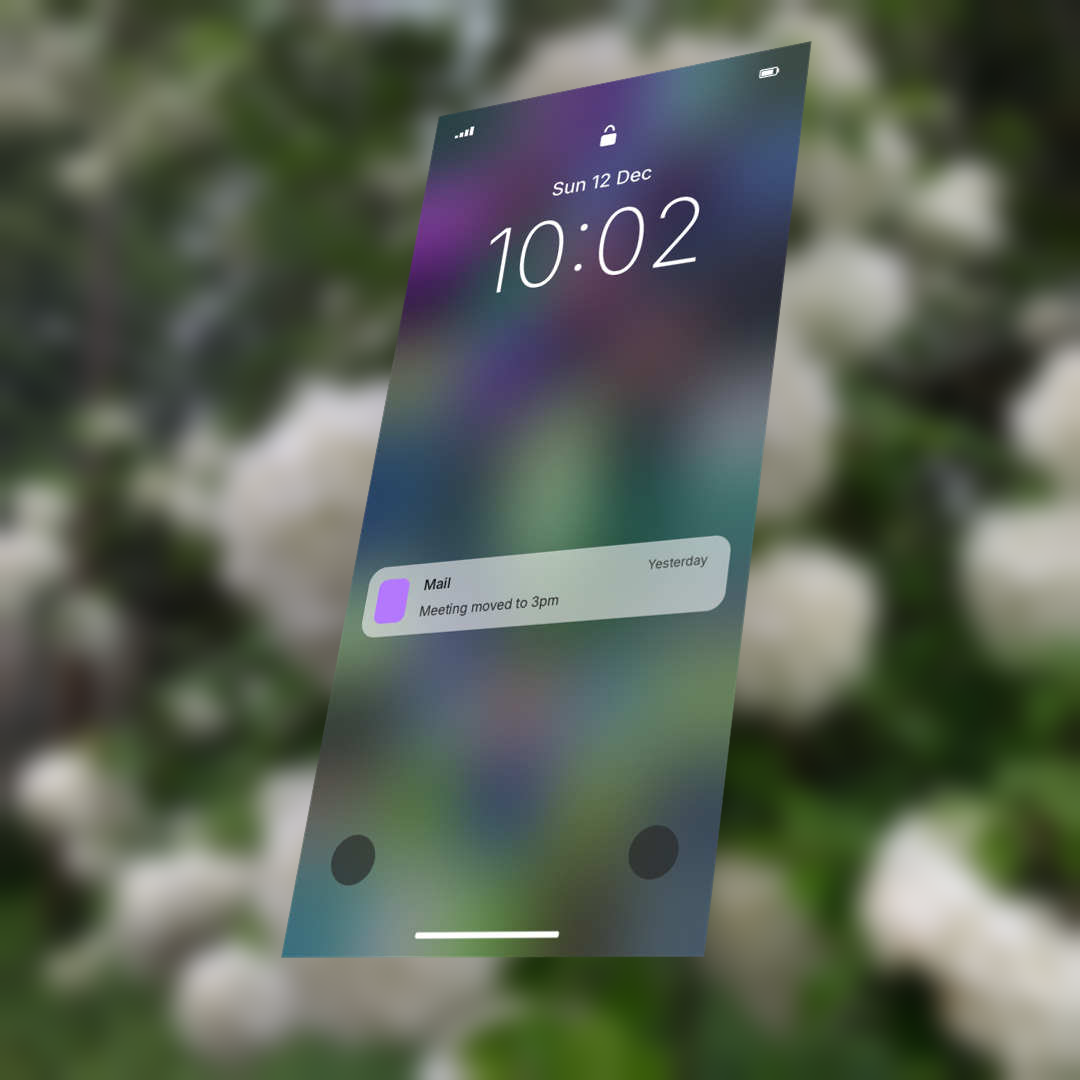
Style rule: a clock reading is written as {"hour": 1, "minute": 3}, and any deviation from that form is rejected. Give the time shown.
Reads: {"hour": 10, "minute": 2}
